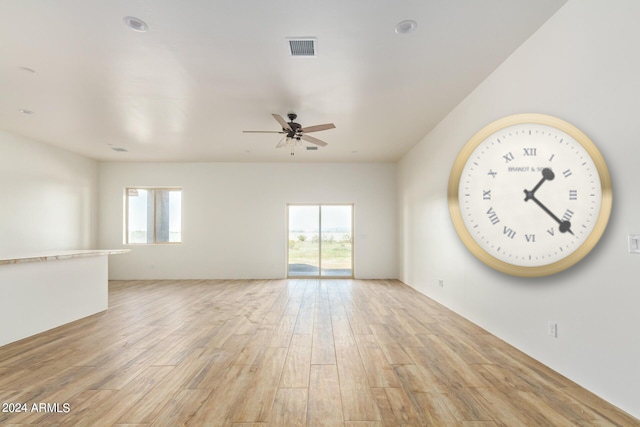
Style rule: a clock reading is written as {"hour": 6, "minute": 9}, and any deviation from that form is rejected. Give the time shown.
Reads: {"hour": 1, "minute": 22}
